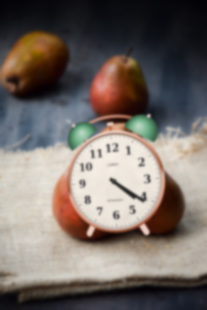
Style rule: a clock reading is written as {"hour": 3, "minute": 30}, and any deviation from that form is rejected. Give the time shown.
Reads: {"hour": 4, "minute": 21}
